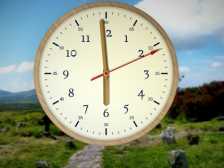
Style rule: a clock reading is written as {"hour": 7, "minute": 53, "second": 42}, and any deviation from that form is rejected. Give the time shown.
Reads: {"hour": 5, "minute": 59, "second": 11}
